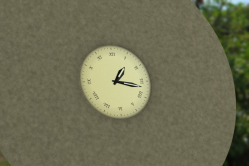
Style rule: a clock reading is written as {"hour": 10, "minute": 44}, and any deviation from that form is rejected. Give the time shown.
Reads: {"hour": 1, "minute": 17}
